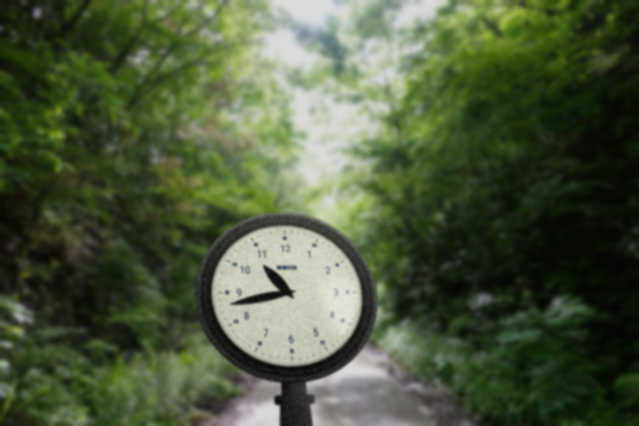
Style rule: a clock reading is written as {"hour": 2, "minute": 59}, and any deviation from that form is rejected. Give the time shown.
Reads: {"hour": 10, "minute": 43}
